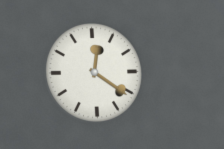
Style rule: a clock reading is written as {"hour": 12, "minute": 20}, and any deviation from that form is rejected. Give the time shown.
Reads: {"hour": 12, "minute": 21}
